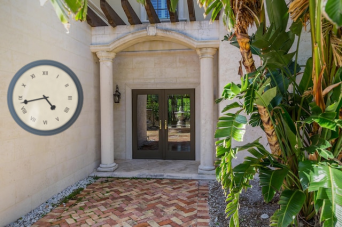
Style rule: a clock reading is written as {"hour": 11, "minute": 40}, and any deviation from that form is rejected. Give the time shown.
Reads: {"hour": 4, "minute": 43}
